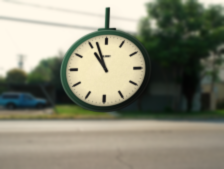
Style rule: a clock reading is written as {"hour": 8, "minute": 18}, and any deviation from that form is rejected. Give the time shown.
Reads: {"hour": 10, "minute": 57}
